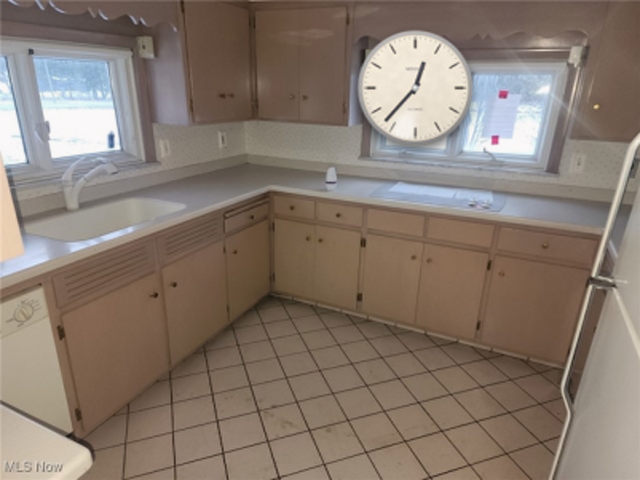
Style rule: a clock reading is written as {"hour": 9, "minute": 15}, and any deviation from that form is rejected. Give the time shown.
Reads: {"hour": 12, "minute": 37}
